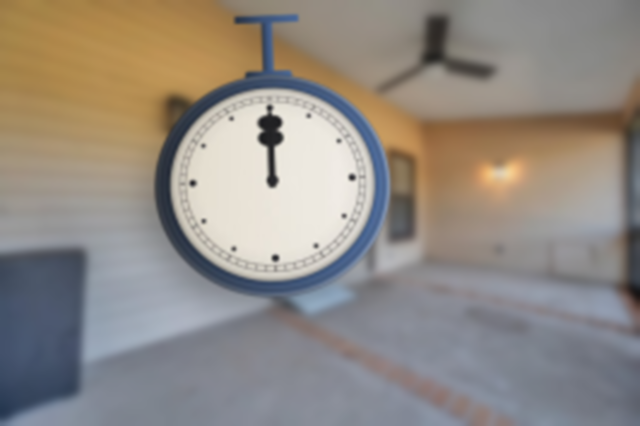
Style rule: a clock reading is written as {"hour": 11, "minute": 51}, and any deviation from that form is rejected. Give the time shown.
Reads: {"hour": 12, "minute": 0}
